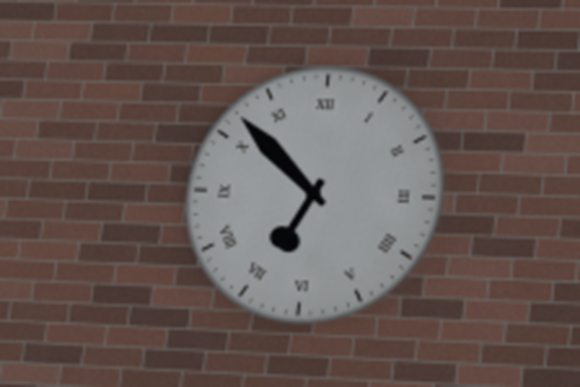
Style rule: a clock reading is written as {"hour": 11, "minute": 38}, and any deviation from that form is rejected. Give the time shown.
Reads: {"hour": 6, "minute": 52}
